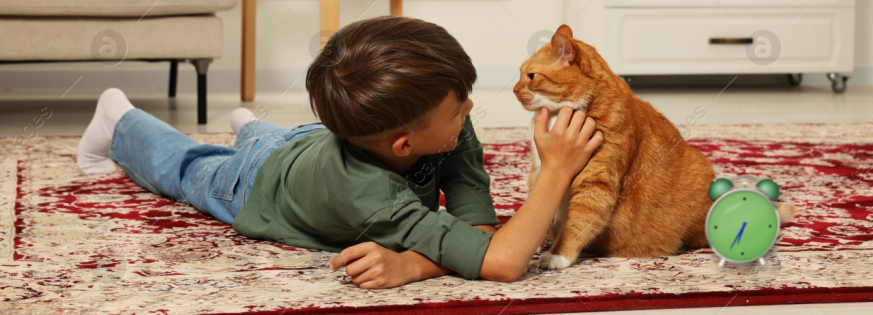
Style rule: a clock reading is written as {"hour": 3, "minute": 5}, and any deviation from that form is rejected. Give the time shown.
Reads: {"hour": 6, "minute": 35}
